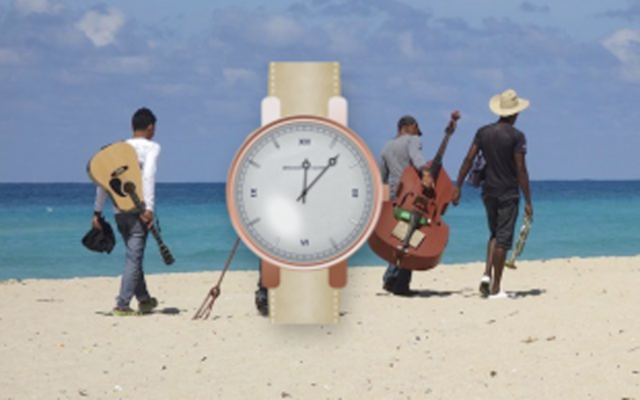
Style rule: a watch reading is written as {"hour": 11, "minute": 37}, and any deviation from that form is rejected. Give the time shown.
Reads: {"hour": 12, "minute": 7}
